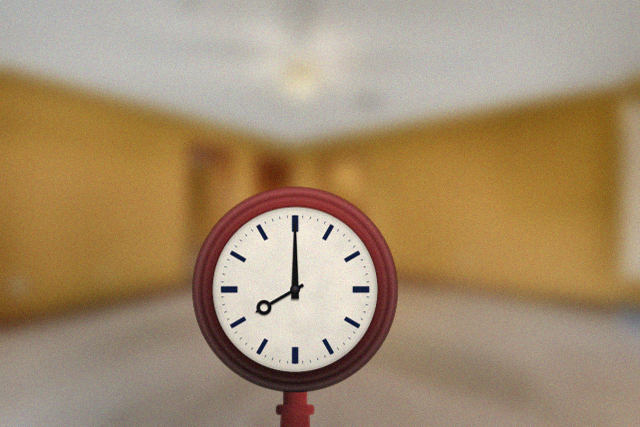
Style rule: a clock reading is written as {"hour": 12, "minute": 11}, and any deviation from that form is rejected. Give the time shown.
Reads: {"hour": 8, "minute": 0}
